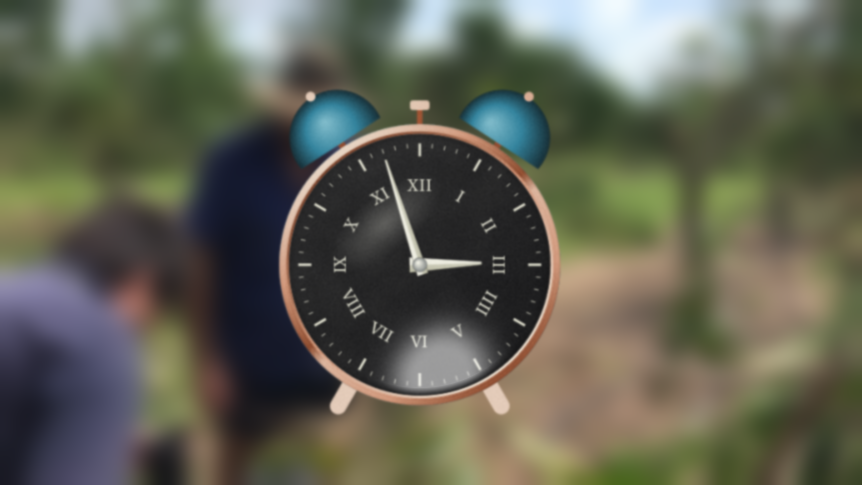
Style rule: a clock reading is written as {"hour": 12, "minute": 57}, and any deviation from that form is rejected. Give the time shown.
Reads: {"hour": 2, "minute": 57}
